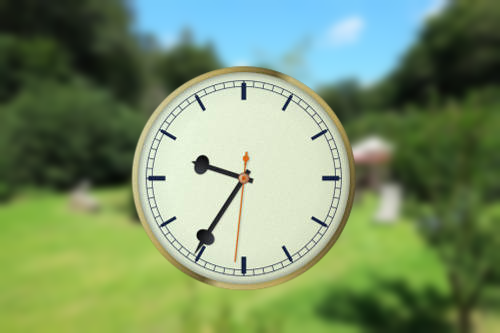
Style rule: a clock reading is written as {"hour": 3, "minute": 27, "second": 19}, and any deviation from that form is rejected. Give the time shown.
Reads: {"hour": 9, "minute": 35, "second": 31}
